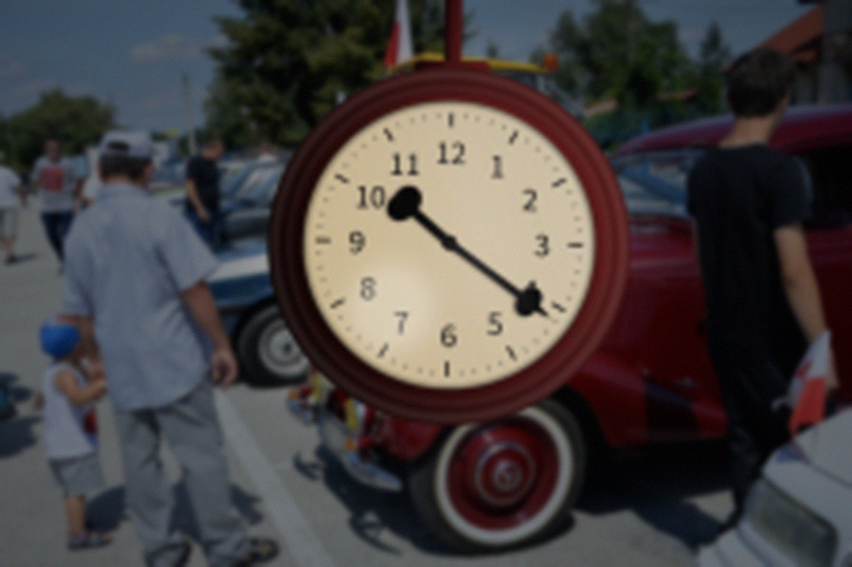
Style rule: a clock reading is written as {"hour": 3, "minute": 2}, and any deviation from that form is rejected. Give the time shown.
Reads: {"hour": 10, "minute": 21}
